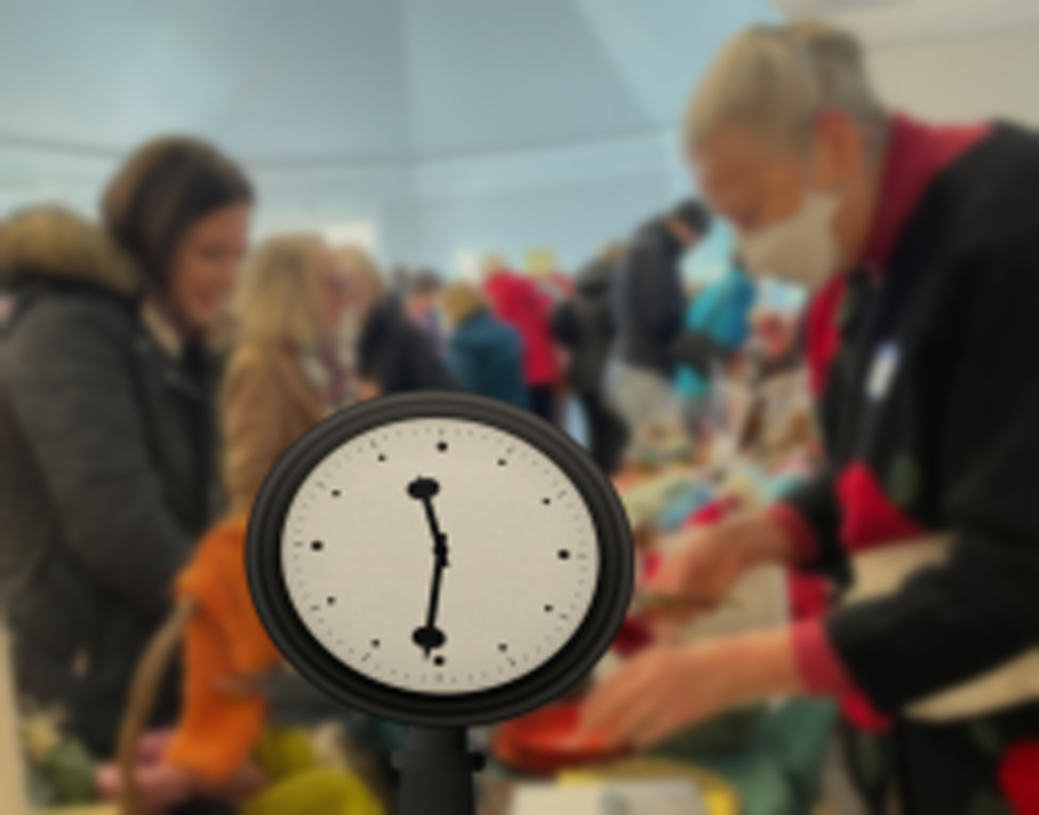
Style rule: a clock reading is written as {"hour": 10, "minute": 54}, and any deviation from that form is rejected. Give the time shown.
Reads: {"hour": 11, "minute": 31}
